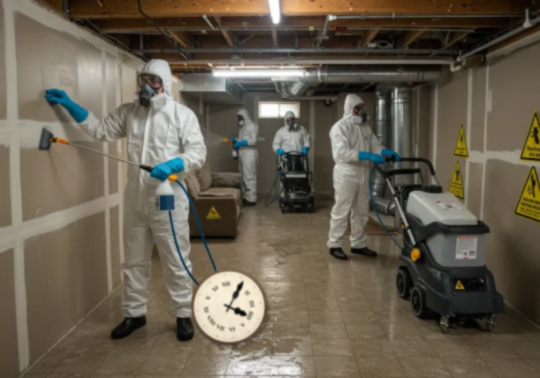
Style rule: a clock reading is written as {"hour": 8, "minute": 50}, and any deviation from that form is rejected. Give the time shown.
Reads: {"hour": 4, "minute": 6}
